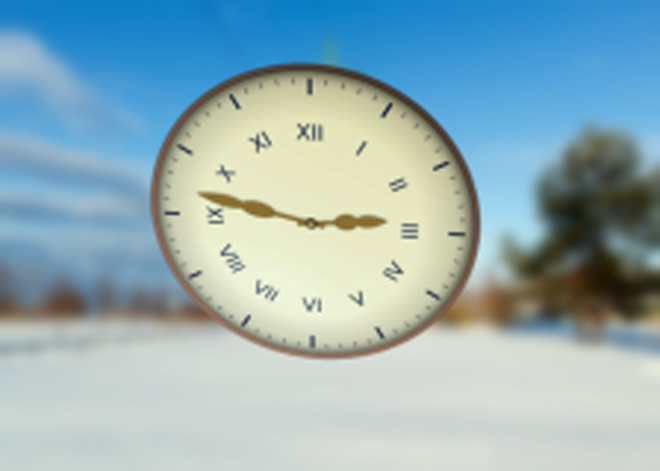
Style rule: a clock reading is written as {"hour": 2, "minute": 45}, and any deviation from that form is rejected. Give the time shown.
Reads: {"hour": 2, "minute": 47}
